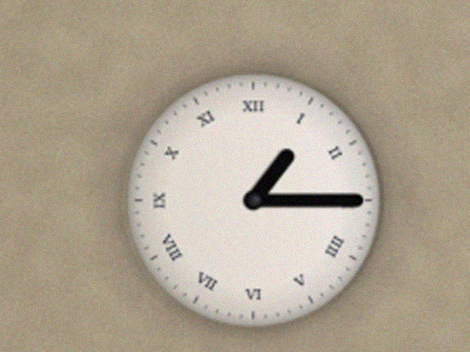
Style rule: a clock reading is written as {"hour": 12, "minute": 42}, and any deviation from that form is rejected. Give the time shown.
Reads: {"hour": 1, "minute": 15}
